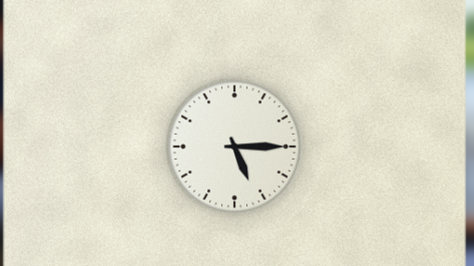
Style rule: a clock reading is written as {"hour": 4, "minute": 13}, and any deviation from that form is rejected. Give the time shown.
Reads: {"hour": 5, "minute": 15}
